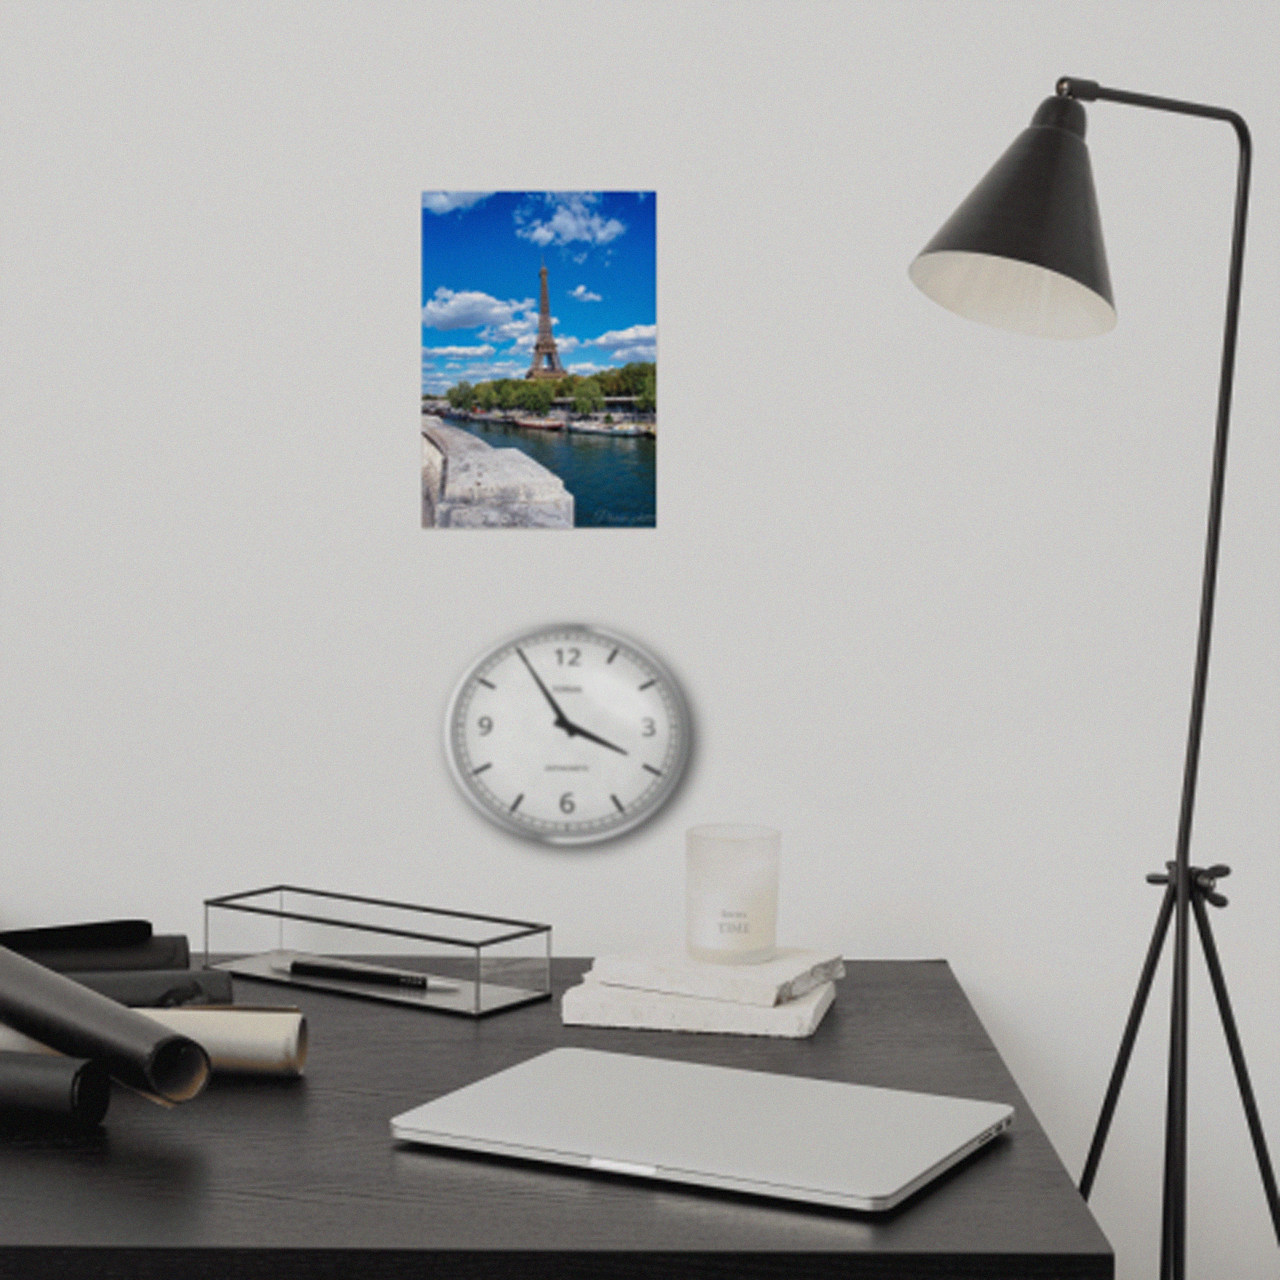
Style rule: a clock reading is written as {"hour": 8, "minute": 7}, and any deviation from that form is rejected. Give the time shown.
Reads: {"hour": 3, "minute": 55}
